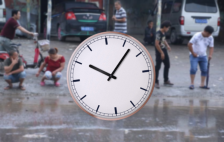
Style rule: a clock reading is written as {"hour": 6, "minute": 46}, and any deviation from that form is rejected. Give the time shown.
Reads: {"hour": 10, "minute": 7}
